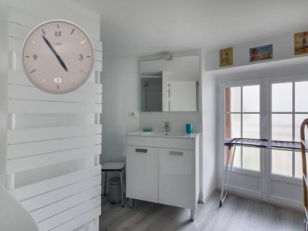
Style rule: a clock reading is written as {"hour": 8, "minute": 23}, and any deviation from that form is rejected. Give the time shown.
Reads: {"hour": 4, "minute": 54}
